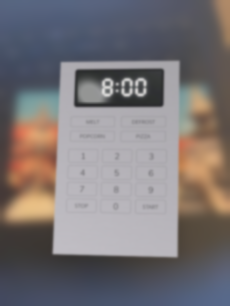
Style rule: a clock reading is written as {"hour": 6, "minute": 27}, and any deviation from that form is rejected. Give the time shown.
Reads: {"hour": 8, "minute": 0}
